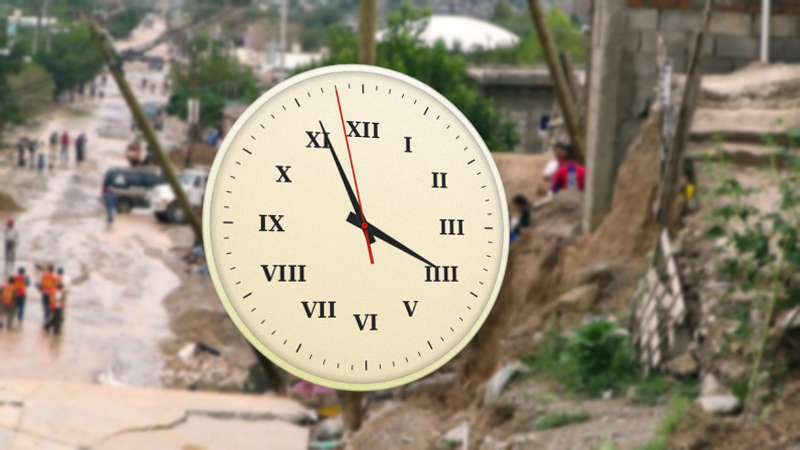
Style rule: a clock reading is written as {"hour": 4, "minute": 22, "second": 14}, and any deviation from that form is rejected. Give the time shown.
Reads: {"hour": 3, "minute": 55, "second": 58}
